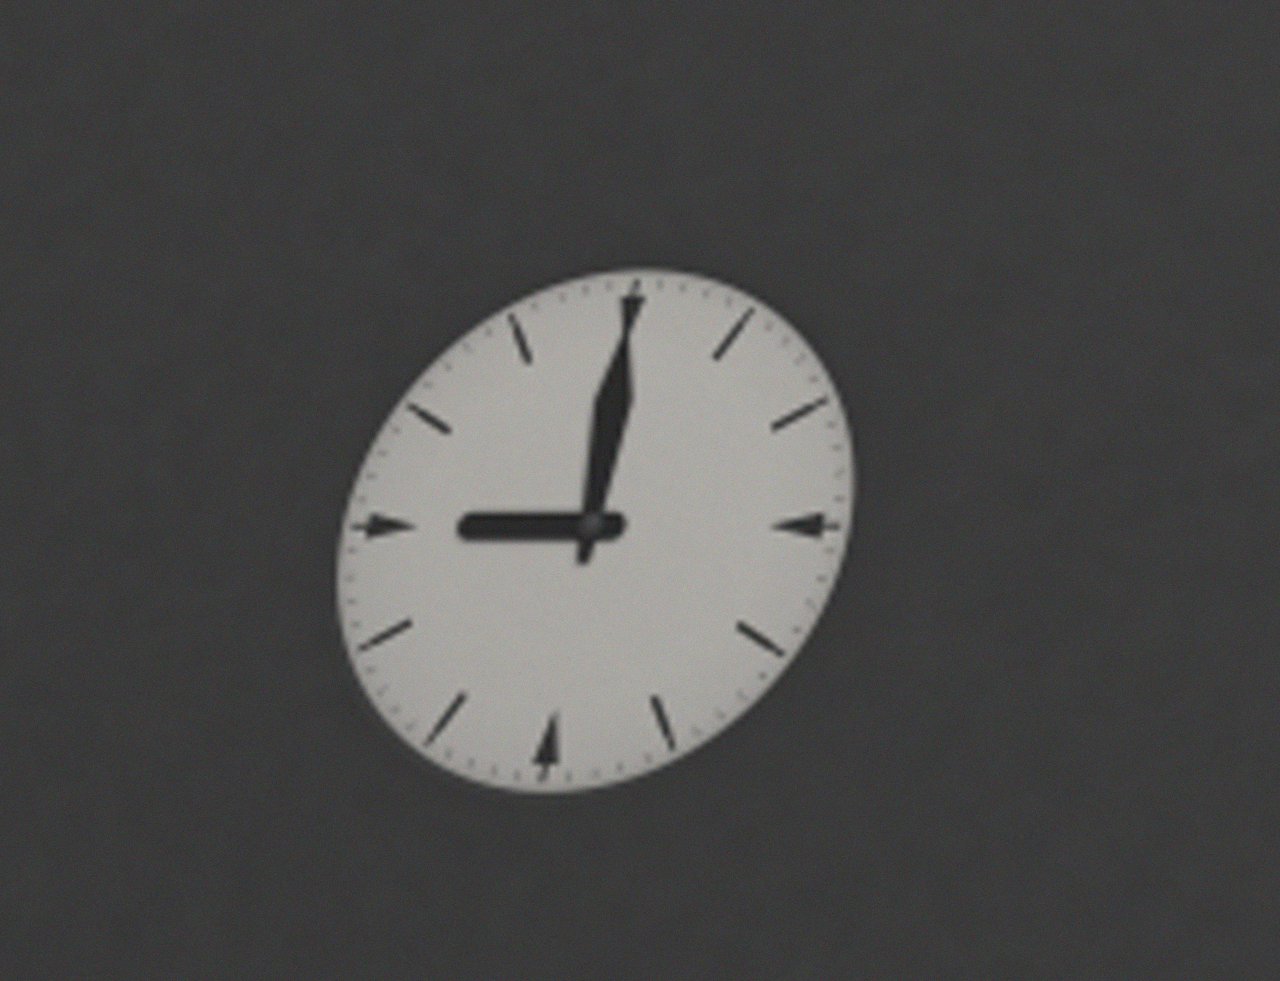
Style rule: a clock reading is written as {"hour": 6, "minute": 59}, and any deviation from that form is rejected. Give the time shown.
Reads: {"hour": 9, "minute": 0}
